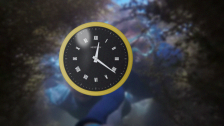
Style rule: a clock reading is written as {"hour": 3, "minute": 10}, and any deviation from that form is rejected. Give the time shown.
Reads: {"hour": 12, "minute": 21}
